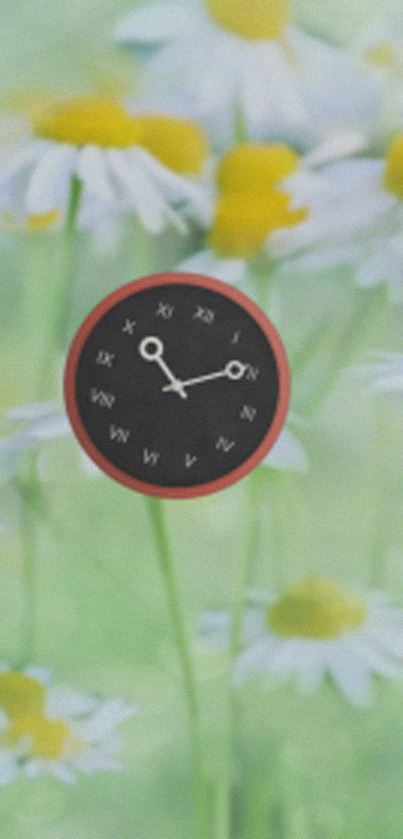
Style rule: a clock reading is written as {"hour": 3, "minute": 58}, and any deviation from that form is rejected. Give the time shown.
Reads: {"hour": 10, "minute": 9}
